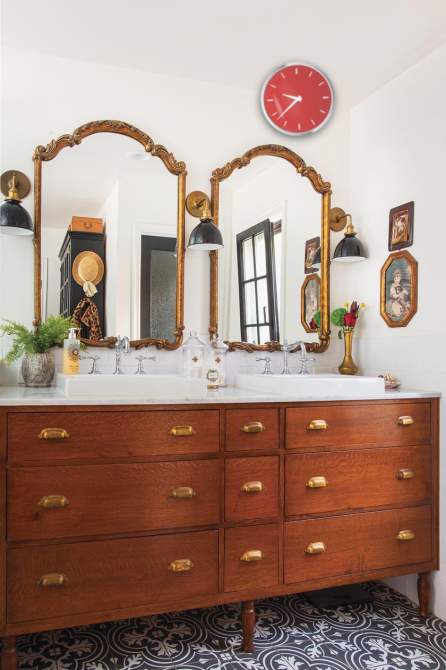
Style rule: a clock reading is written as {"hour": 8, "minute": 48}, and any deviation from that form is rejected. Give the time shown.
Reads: {"hour": 9, "minute": 38}
